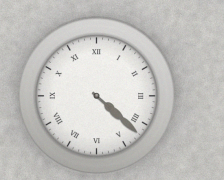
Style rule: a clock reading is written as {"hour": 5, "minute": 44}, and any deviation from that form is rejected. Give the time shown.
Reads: {"hour": 4, "minute": 22}
